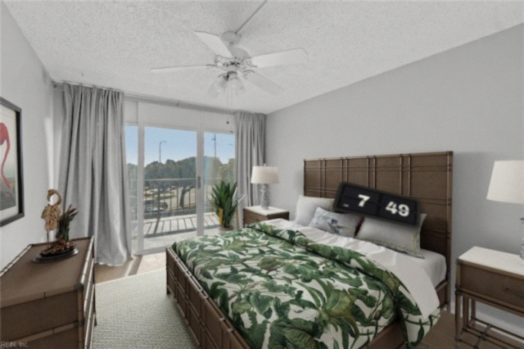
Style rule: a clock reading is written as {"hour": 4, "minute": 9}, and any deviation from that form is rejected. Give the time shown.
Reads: {"hour": 7, "minute": 49}
